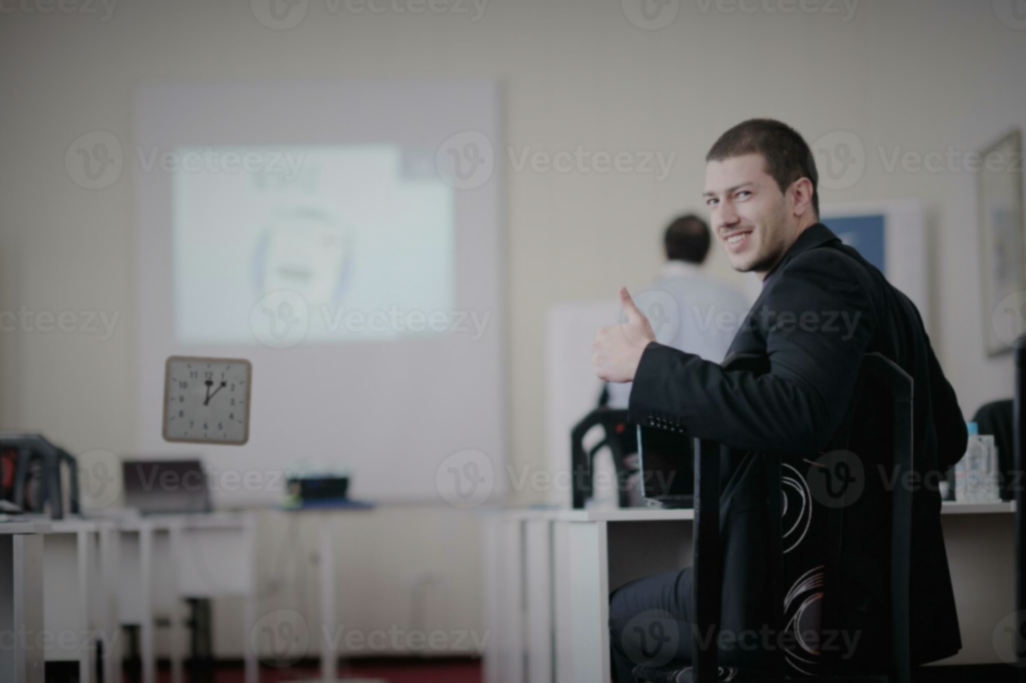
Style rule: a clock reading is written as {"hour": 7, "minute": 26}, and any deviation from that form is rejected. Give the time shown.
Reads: {"hour": 12, "minute": 7}
